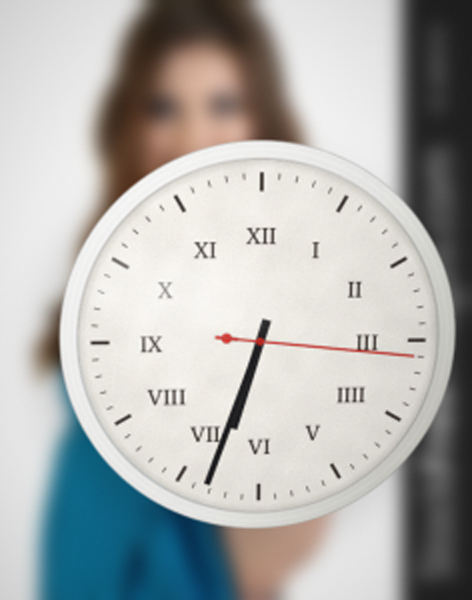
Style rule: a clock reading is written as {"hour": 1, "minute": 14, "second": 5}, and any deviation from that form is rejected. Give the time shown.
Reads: {"hour": 6, "minute": 33, "second": 16}
